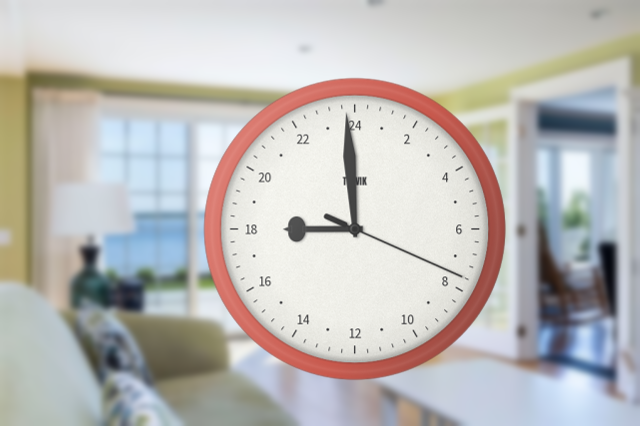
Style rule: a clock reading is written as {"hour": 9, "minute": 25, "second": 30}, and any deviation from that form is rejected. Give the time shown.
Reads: {"hour": 17, "minute": 59, "second": 19}
